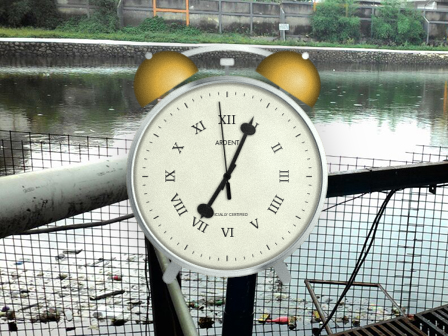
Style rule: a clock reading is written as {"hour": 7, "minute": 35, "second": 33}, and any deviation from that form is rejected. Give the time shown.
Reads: {"hour": 7, "minute": 3, "second": 59}
